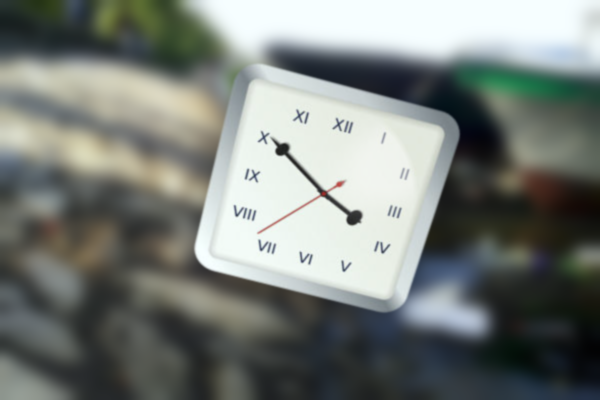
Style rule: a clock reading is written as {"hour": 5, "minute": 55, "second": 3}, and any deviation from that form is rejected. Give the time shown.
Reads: {"hour": 3, "minute": 50, "second": 37}
